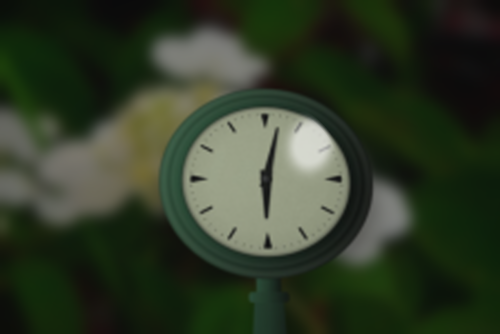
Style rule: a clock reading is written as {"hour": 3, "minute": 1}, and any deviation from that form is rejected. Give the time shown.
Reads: {"hour": 6, "minute": 2}
